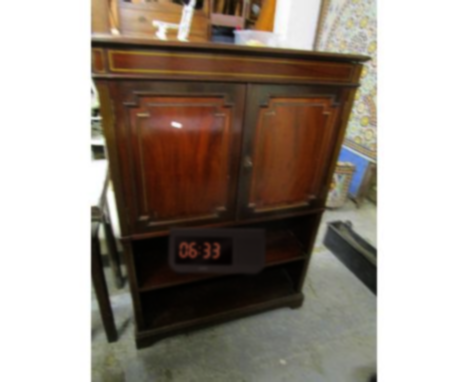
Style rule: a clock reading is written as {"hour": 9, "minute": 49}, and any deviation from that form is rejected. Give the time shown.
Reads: {"hour": 6, "minute": 33}
